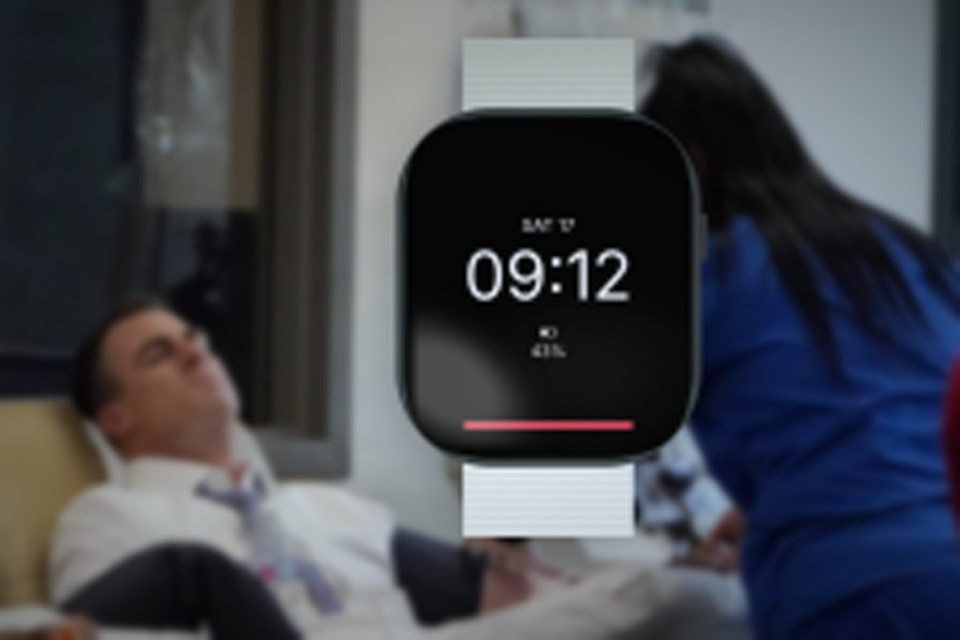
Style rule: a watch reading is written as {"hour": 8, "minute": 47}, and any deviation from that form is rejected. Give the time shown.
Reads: {"hour": 9, "minute": 12}
